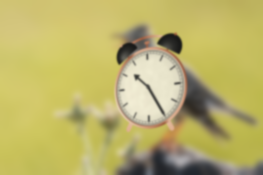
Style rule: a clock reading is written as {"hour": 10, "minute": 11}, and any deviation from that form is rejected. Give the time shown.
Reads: {"hour": 10, "minute": 25}
